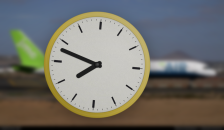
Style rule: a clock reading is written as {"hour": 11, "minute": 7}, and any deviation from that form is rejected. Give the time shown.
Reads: {"hour": 7, "minute": 48}
